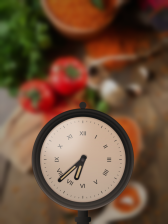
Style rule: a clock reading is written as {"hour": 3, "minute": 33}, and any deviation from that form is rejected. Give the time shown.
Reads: {"hour": 6, "minute": 38}
